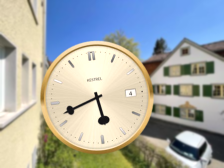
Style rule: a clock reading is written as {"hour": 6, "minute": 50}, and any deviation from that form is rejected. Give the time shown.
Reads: {"hour": 5, "minute": 42}
